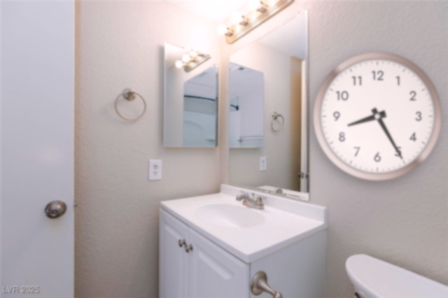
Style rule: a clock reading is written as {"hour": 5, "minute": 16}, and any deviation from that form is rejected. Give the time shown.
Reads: {"hour": 8, "minute": 25}
